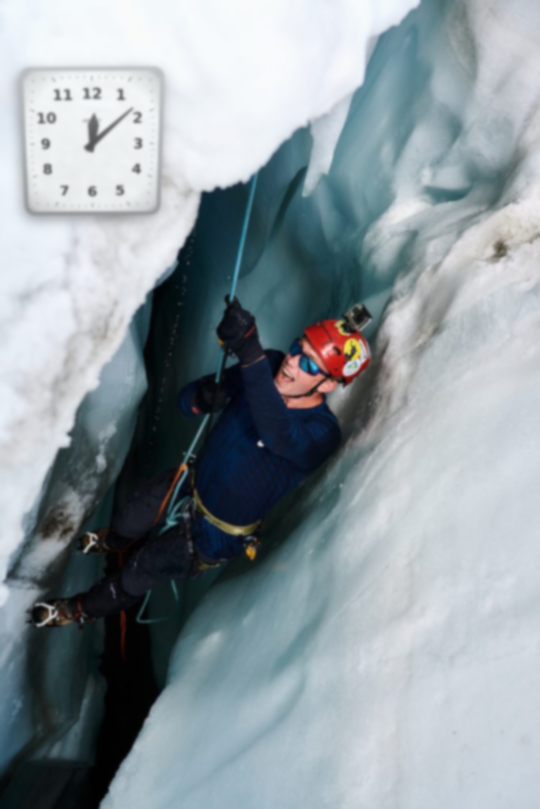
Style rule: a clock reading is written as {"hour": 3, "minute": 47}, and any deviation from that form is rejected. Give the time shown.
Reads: {"hour": 12, "minute": 8}
